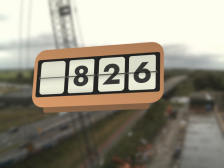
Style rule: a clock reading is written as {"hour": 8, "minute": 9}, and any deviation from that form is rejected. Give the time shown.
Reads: {"hour": 8, "minute": 26}
